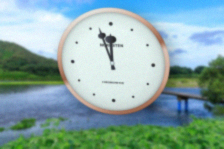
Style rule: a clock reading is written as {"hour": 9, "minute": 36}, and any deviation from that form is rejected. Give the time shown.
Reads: {"hour": 11, "minute": 57}
